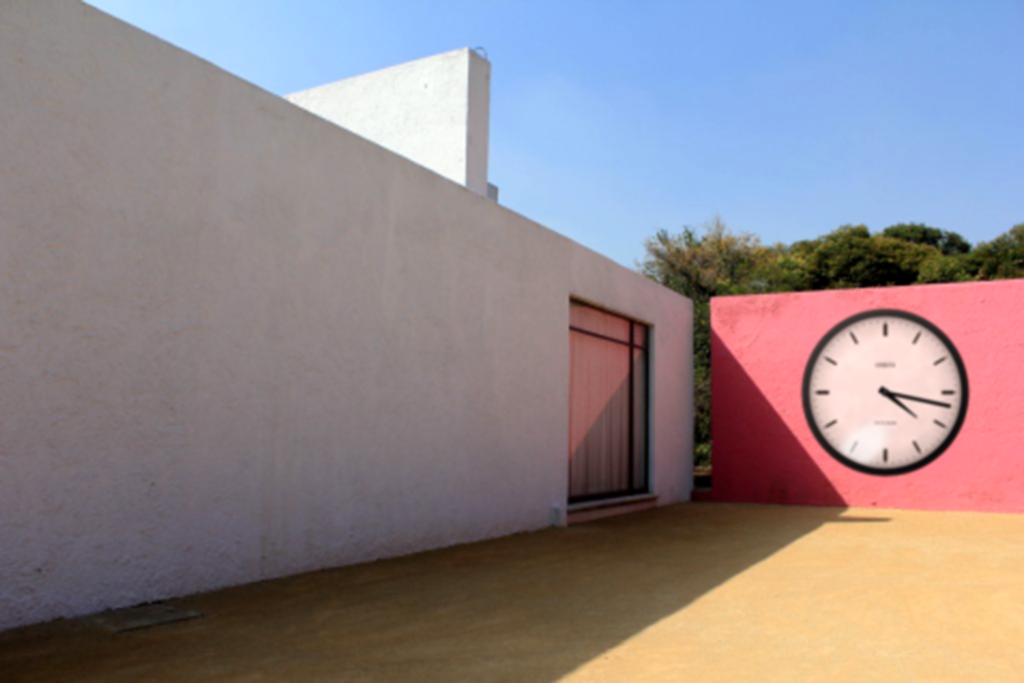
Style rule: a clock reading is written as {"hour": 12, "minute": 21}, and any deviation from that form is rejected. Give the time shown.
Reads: {"hour": 4, "minute": 17}
